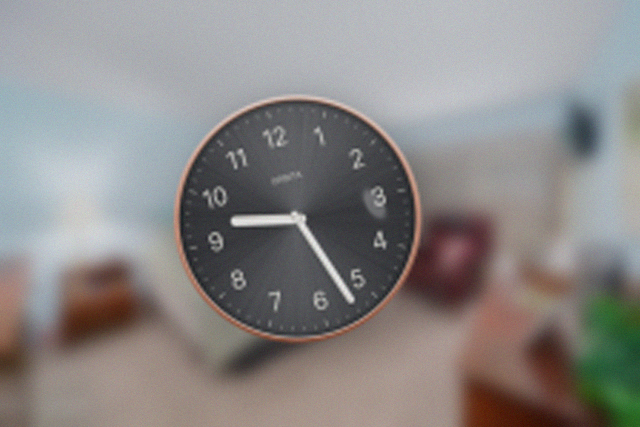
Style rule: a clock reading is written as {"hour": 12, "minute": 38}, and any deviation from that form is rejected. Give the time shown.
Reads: {"hour": 9, "minute": 27}
